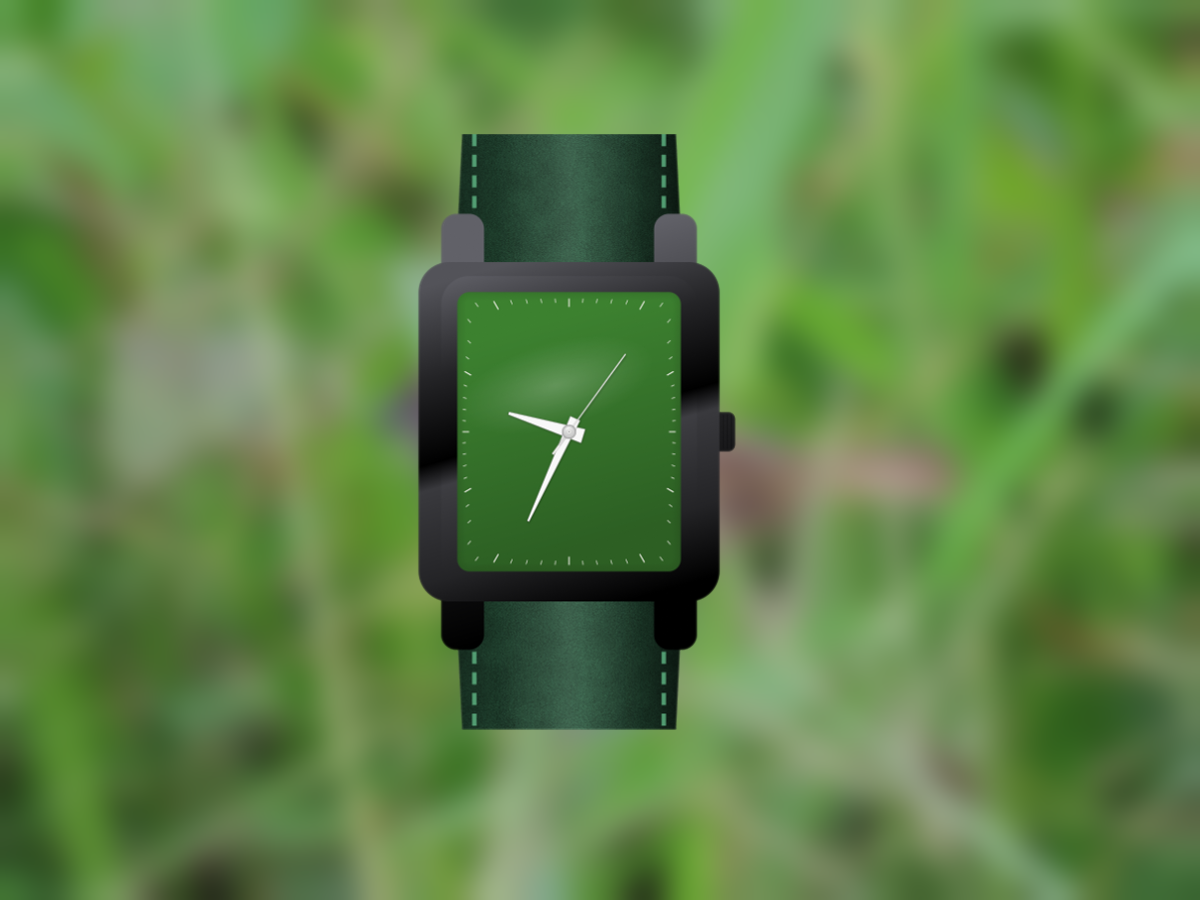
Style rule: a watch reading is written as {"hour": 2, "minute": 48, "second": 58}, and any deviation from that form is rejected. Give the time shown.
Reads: {"hour": 9, "minute": 34, "second": 6}
